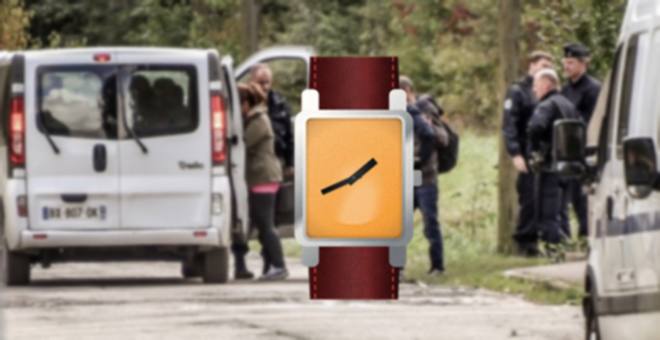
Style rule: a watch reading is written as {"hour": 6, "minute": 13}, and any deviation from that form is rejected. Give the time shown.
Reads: {"hour": 1, "minute": 41}
